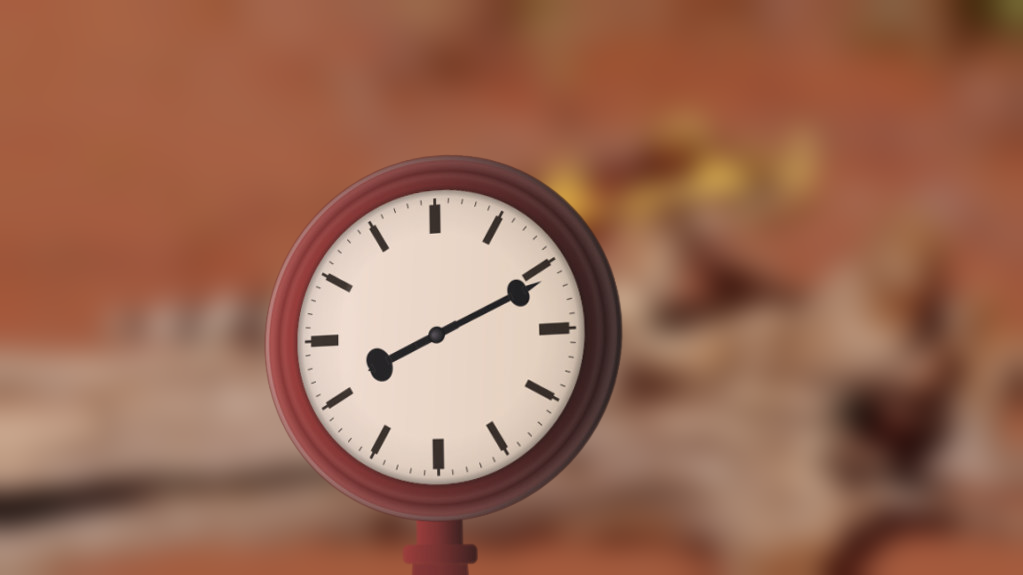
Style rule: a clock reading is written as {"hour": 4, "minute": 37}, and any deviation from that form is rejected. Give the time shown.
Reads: {"hour": 8, "minute": 11}
